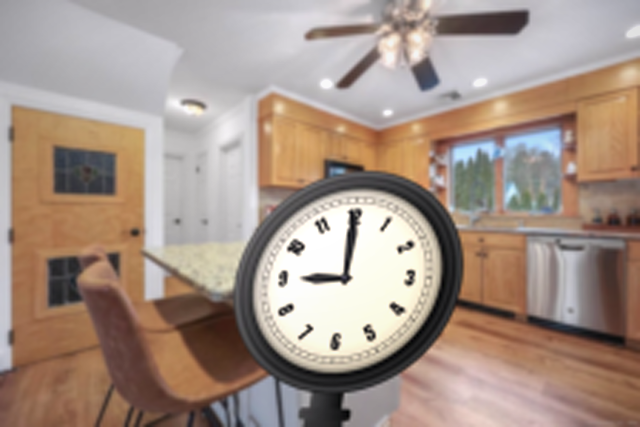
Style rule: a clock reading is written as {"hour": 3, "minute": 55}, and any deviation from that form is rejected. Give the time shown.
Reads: {"hour": 9, "minute": 0}
